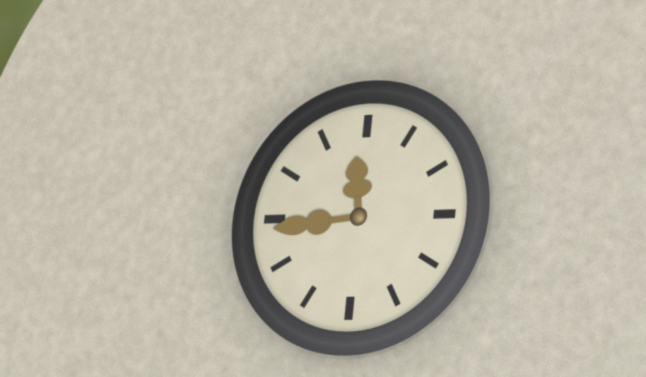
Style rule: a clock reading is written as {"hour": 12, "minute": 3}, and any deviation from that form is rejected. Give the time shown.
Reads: {"hour": 11, "minute": 44}
